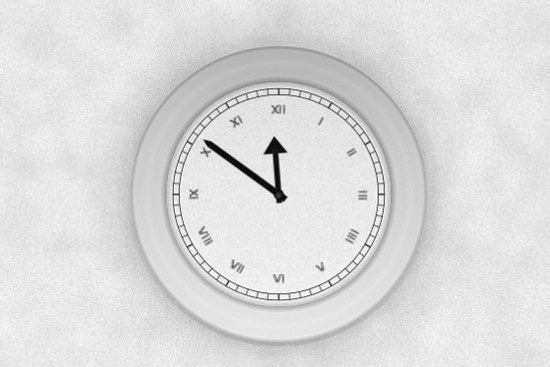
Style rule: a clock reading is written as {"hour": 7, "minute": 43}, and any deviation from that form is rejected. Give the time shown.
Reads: {"hour": 11, "minute": 51}
